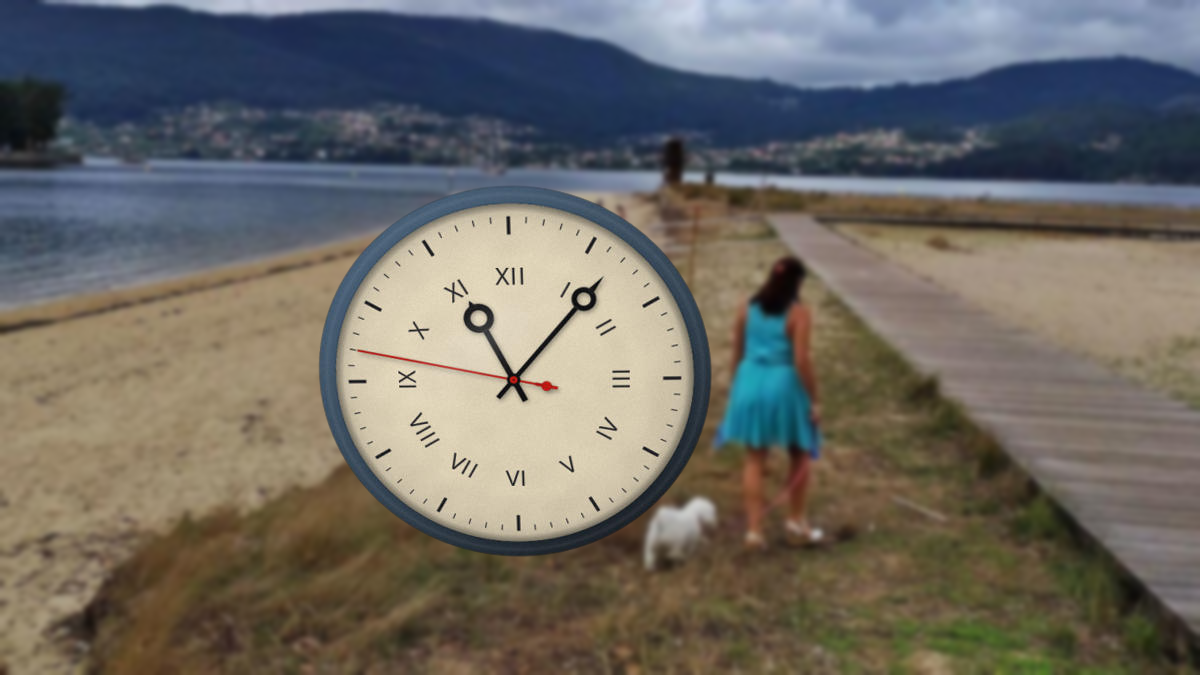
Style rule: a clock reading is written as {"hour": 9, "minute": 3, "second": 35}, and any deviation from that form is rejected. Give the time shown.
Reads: {"hour": 11, "minute": 6, "second": 47}
